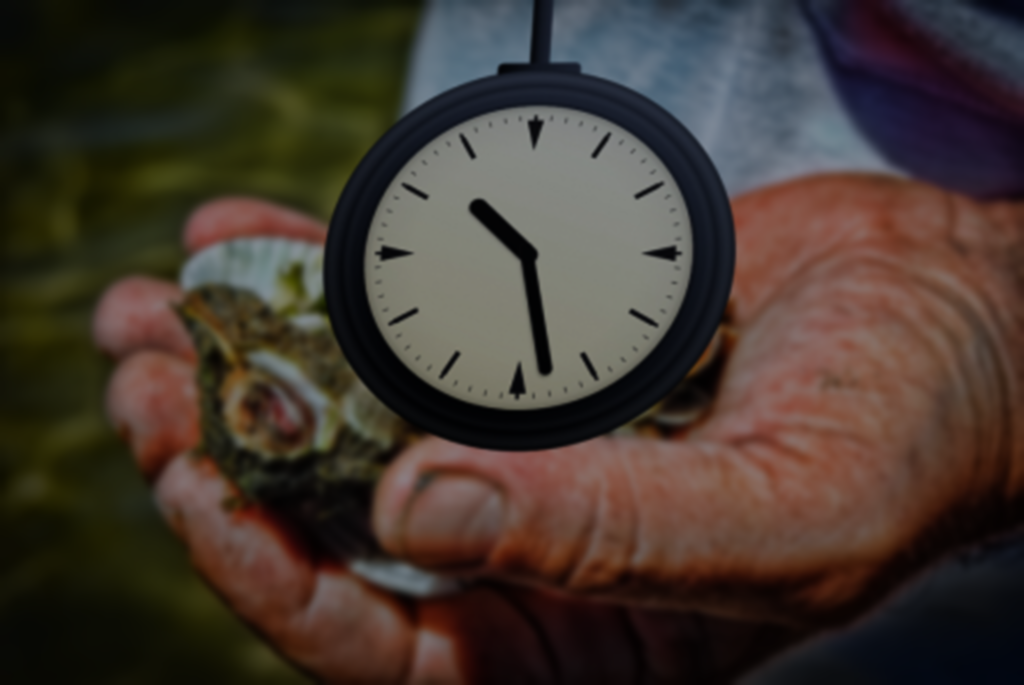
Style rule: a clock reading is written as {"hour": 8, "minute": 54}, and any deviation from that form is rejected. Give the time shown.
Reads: {"hour": 10, "minute": 28}
